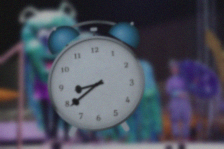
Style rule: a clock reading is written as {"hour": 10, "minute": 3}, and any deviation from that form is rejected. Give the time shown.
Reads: {"hour": 8, "minute": 39}
